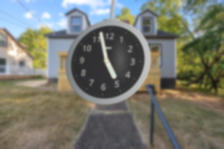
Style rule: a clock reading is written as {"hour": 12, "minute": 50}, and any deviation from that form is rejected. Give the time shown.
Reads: {"hour": 4, "minute": 57}
